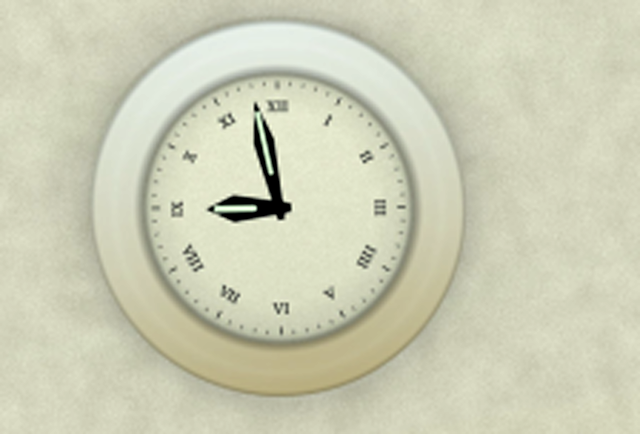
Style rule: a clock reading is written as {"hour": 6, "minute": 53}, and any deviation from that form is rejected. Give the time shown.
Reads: {"hour": 8, "minute": 58}
